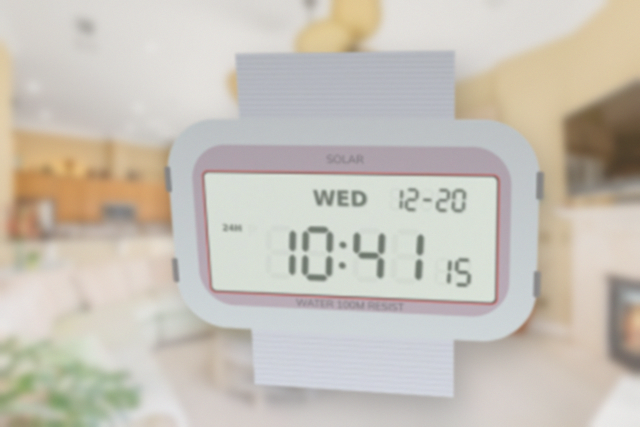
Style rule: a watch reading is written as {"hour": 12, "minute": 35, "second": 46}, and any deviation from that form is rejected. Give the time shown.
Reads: {"hour": 10, "minute": 41, "second": 15}
